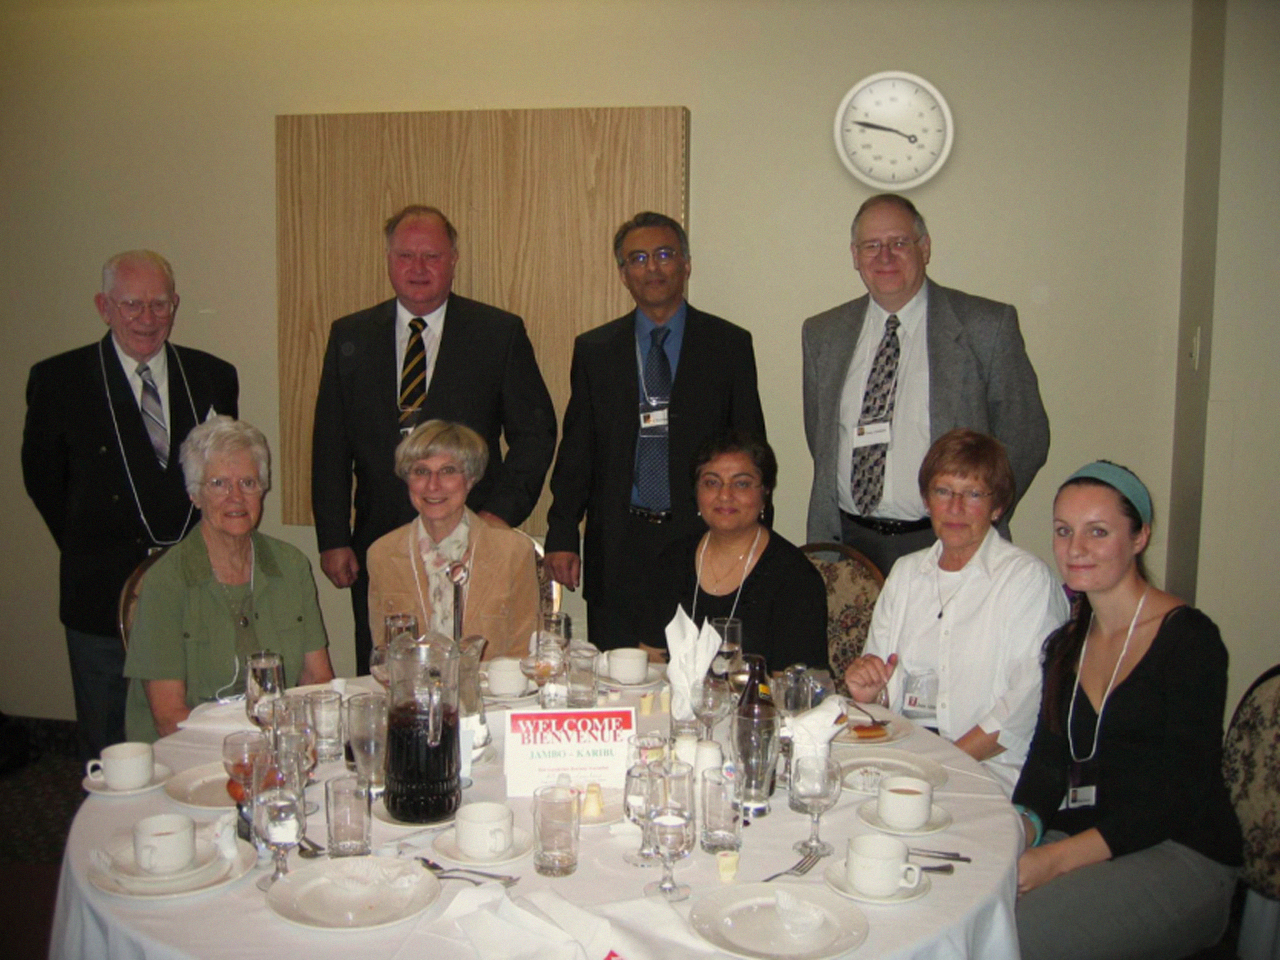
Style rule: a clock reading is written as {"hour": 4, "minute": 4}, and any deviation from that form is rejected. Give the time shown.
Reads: {"hour": 3, "minute": 47}
